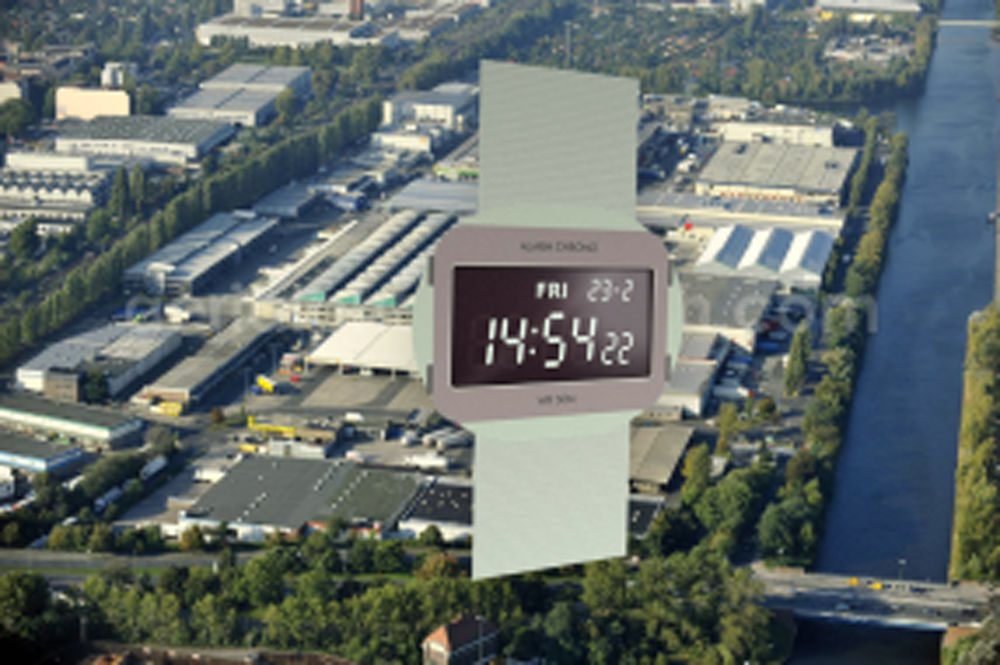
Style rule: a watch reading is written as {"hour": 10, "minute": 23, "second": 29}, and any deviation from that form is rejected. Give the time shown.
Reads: {"hour": 14, "minute": 54, "second": 22}
